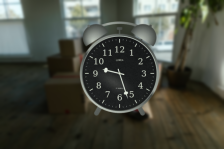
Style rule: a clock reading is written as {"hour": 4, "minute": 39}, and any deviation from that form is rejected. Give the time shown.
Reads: {"hour": 9, "minute": 27}
